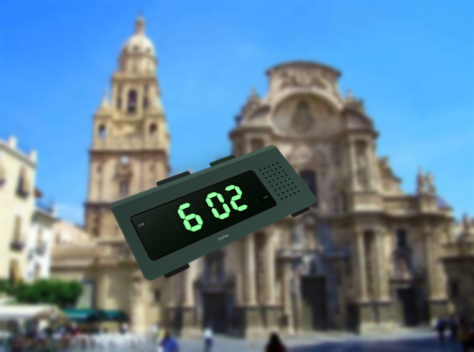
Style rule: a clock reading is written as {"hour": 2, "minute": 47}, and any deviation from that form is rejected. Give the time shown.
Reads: {"hour": 6, "minute": 2}
